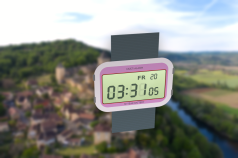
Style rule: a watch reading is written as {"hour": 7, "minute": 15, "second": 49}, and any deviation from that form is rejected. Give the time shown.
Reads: {"hour": 3, "minute": 31, "second": 5}
